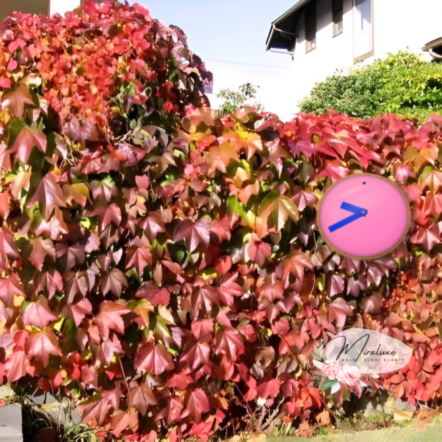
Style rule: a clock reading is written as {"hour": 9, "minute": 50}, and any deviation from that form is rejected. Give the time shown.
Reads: {"hour": 9, "minute": 40}
